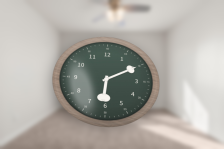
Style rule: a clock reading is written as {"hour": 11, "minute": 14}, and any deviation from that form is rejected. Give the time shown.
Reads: {"hour": 6, "minute": 10}
